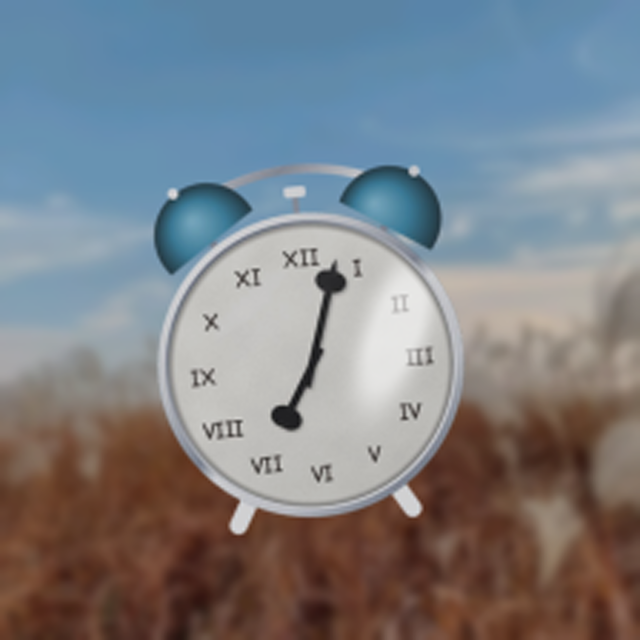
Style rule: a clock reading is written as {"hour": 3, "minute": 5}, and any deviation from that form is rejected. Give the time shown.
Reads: {"hour": 7, "minute": 3}
